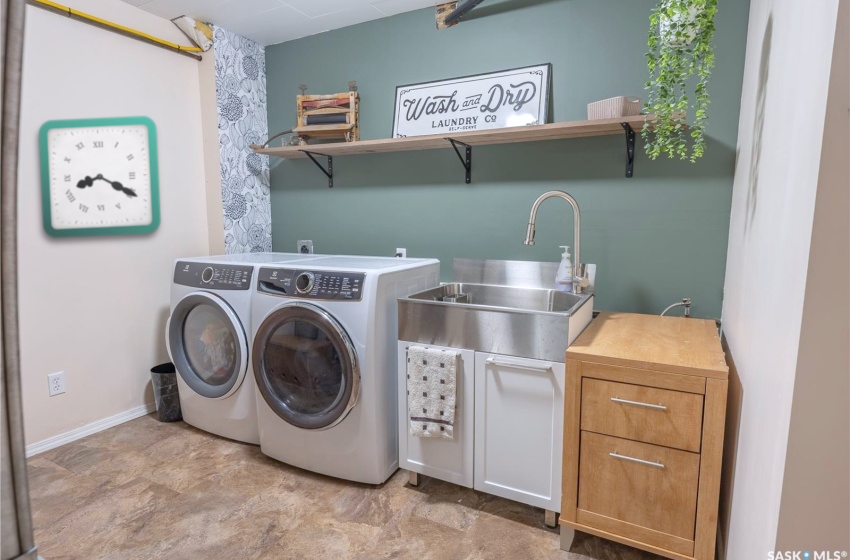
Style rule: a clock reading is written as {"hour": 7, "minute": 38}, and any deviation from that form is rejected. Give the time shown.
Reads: {"hour": 8, "minute": 20}
